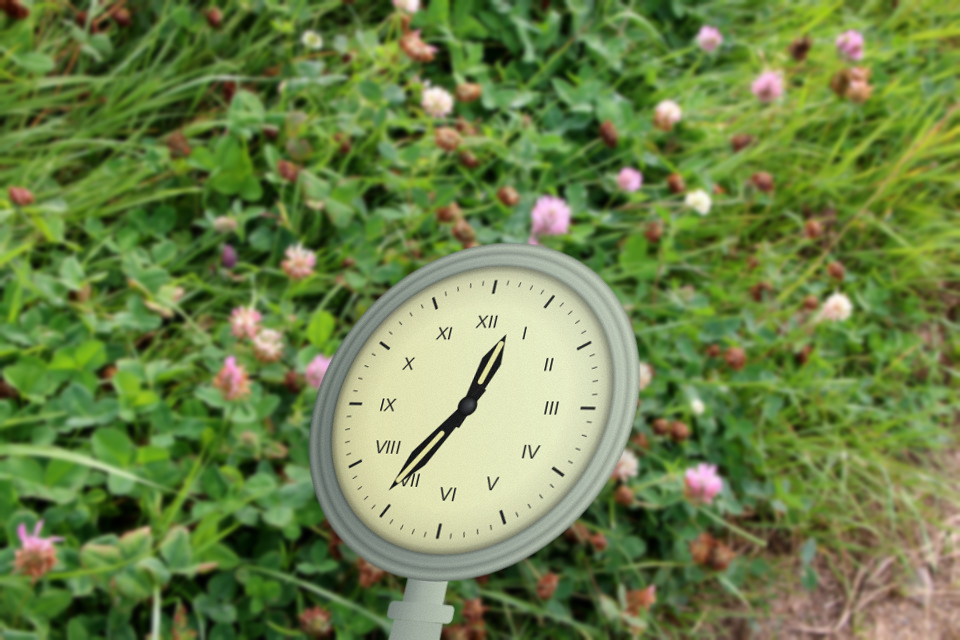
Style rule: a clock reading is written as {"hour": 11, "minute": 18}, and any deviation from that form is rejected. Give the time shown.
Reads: {"hour": 12, "minute": 36}
